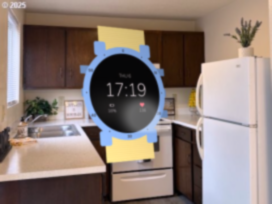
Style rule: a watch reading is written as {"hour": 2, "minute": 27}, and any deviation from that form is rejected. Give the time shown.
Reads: {"hour": 17, "minute": 19}
